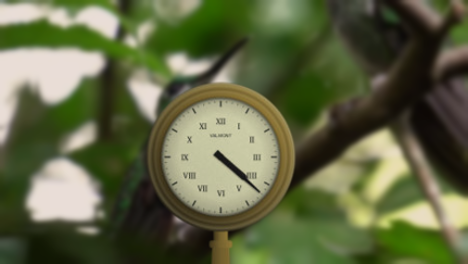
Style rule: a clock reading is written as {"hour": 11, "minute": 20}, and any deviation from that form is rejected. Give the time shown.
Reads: {"hour": 4, "minute": 22}
